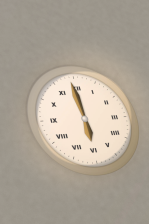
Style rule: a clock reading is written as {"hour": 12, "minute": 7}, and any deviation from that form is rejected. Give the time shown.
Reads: {"hour": 5, "minute": 59}
